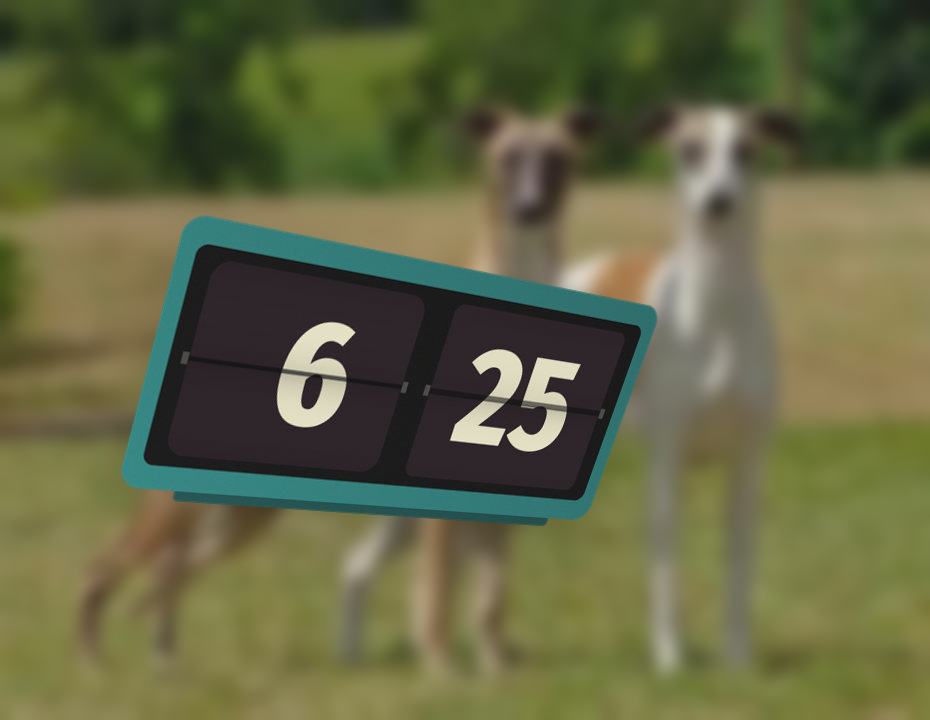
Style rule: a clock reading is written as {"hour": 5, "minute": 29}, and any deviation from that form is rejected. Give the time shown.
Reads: {"hour": 6, "minute": 25}
